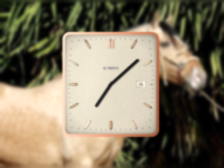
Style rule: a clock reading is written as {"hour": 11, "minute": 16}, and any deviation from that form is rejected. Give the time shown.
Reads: {"hour": 7, "minute": 8}
